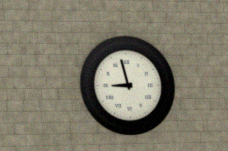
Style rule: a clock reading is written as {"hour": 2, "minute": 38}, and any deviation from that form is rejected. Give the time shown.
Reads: {"hour": 8, "minute": 58}
